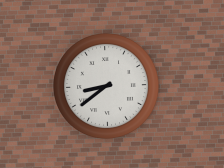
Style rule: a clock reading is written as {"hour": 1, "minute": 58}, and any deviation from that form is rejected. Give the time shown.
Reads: {"hour": 8, "minute": 39}
